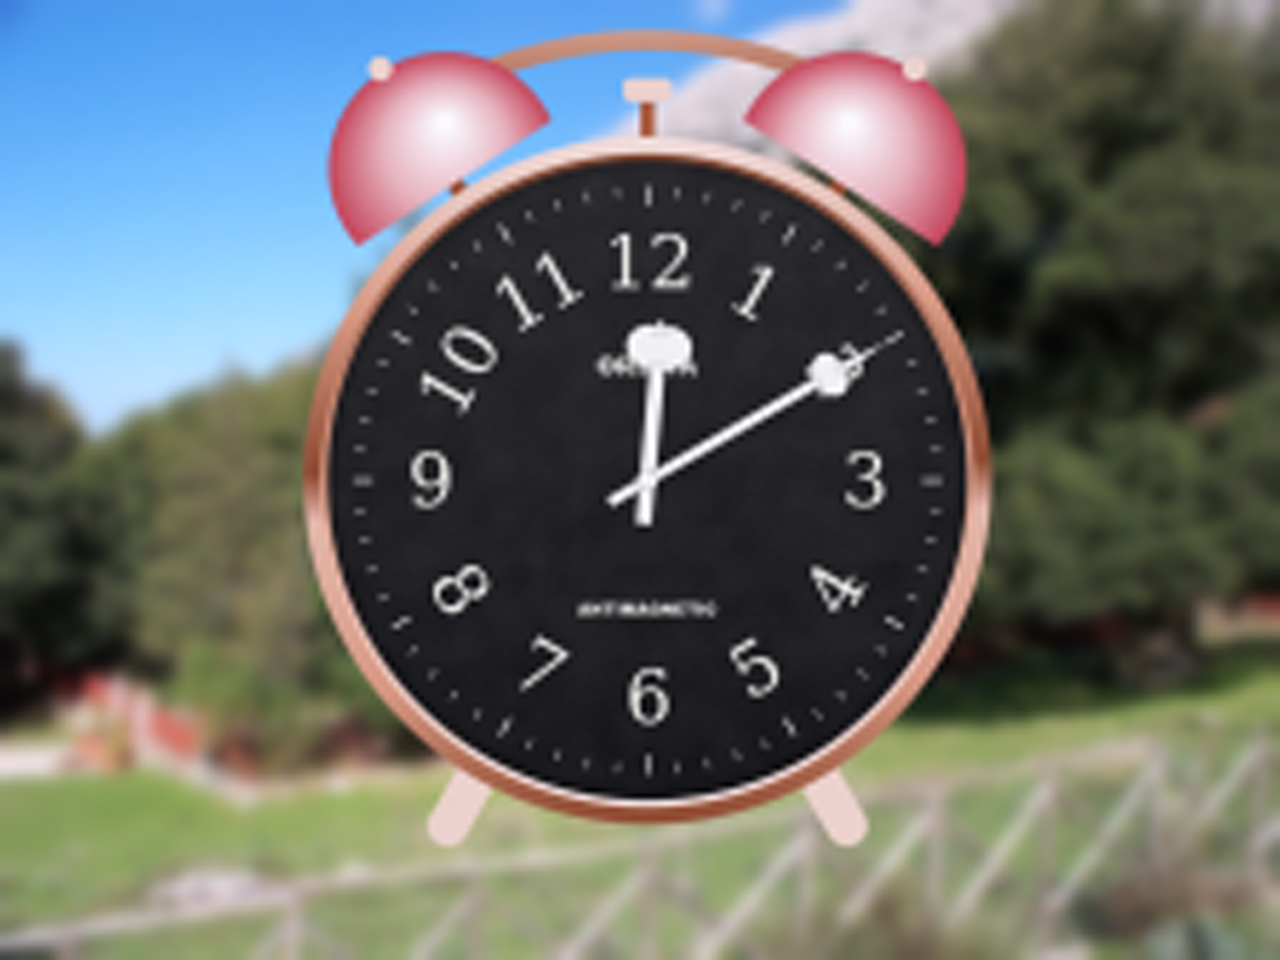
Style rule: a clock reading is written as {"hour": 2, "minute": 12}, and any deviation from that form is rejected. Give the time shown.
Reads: {"hour": 12, "minute": 10}
